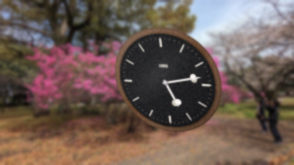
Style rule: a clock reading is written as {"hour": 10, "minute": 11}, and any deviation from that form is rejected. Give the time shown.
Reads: {"hour": 5, "minute": 13}
